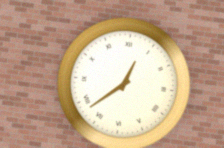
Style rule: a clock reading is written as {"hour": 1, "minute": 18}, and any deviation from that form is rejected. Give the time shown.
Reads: {"hour": 12, "minute": 38}
